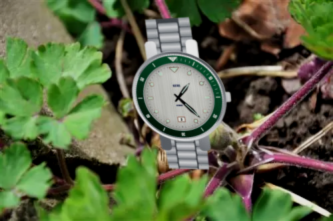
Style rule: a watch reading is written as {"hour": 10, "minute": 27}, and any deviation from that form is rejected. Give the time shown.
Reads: {"hour": 1, "minute": 23}
